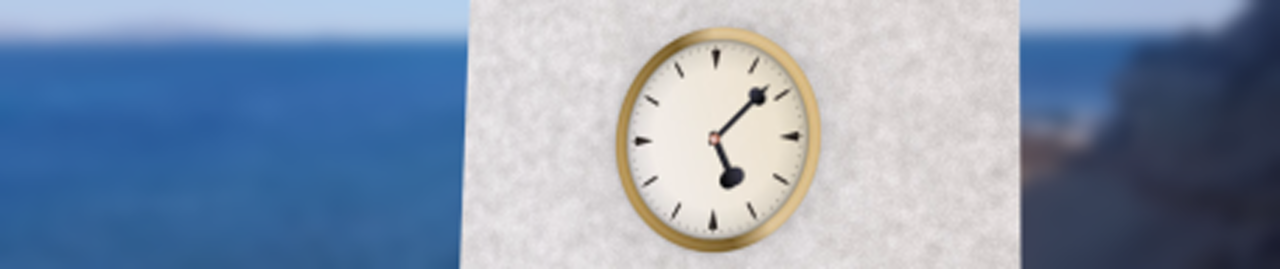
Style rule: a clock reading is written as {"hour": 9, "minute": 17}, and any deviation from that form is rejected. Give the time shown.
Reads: {"hour": 5, "minute": 8}
